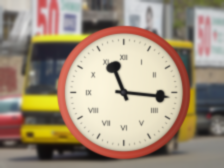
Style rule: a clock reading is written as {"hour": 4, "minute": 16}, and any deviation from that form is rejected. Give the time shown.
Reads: {"hour": 11, "minute": 16}
